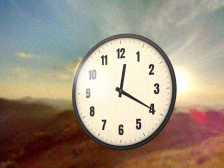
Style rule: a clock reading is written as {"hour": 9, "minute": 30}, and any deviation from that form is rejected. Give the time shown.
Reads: {"hour": 12, "minute": 20}
